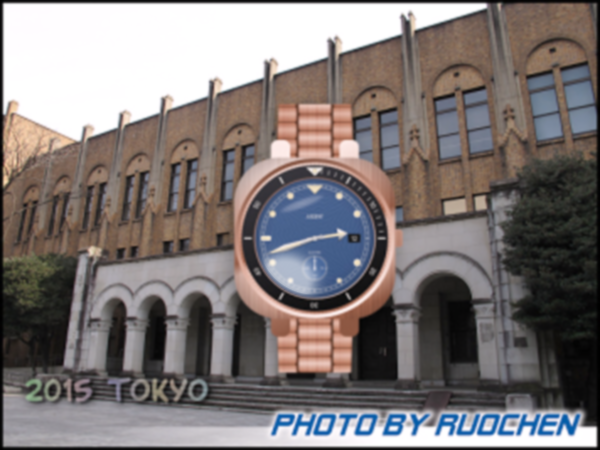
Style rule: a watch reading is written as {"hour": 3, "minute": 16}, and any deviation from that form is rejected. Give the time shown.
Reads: {"hour": 2, "minute": 42}
